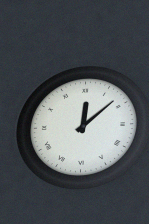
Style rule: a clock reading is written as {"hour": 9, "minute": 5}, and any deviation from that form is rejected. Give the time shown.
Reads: {"hour": 12, "minute": 8}
